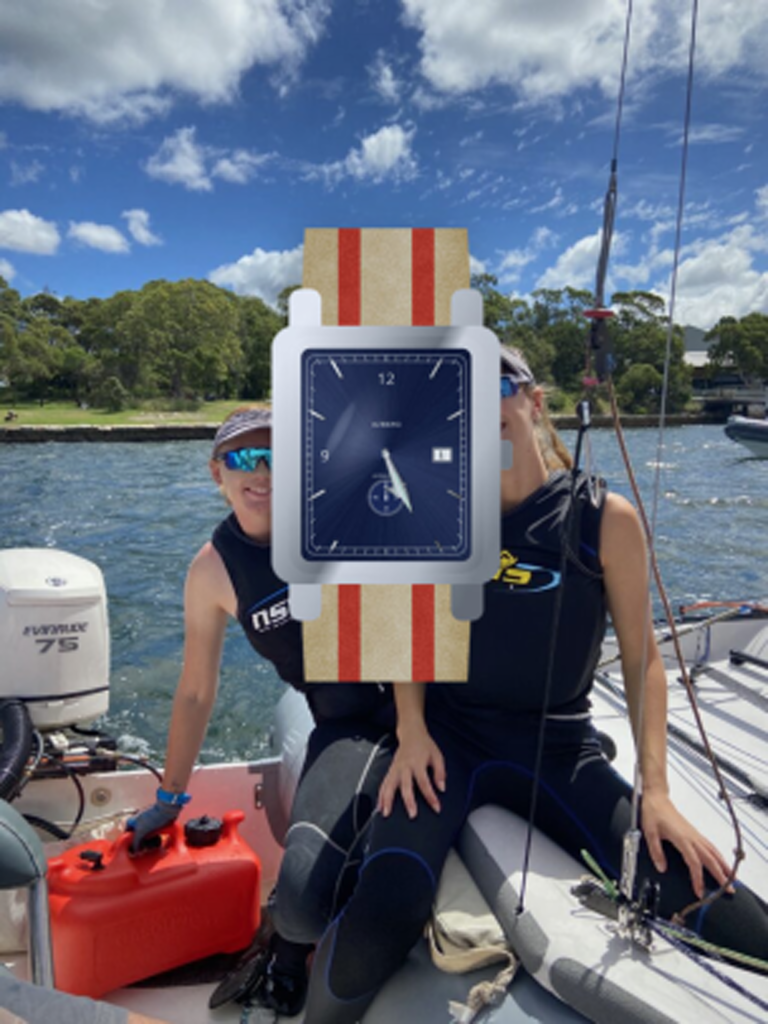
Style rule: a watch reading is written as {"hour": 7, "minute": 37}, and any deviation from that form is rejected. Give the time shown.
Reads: {"hour": 5, "minute": 26}
